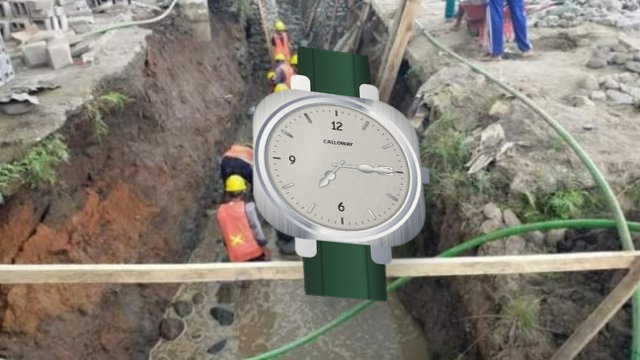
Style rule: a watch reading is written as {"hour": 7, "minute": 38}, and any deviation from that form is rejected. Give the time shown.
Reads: {"hour": 7, "minute": 15}
